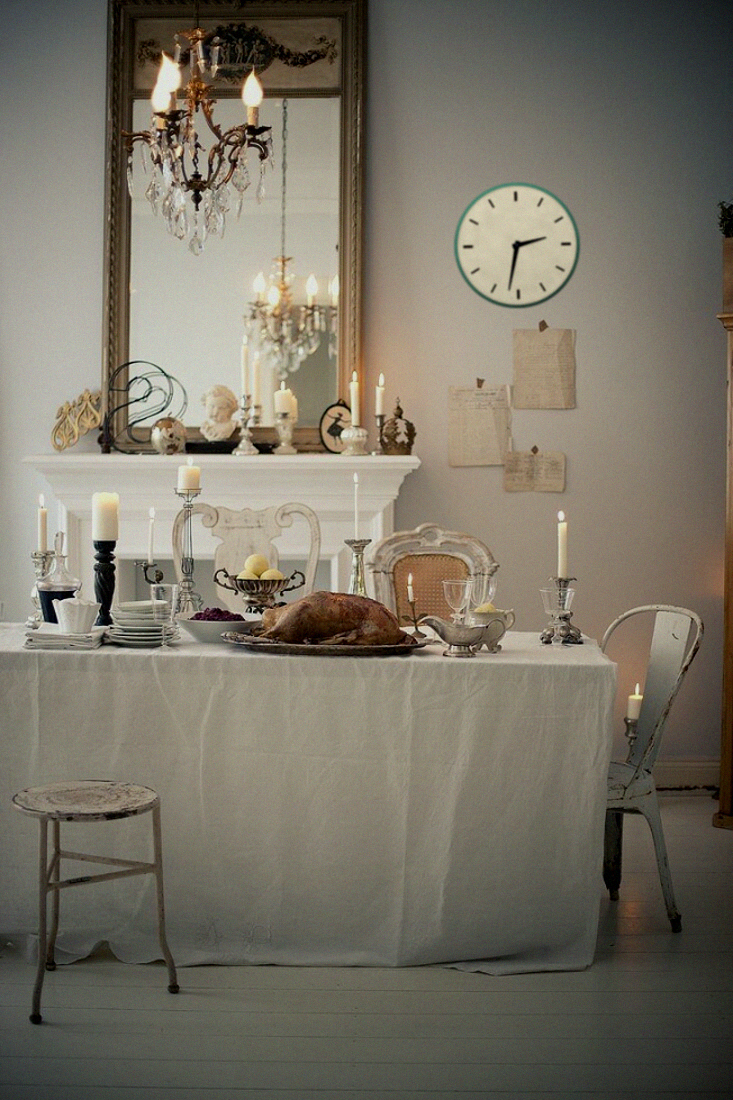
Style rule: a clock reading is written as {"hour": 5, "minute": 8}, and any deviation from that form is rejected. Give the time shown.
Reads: {"hour": 2, "minute": 32}
